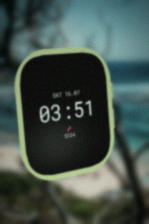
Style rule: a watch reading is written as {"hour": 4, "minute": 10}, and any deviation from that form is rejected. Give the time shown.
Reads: {"hour": 3, "minute": 51}
